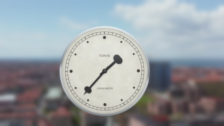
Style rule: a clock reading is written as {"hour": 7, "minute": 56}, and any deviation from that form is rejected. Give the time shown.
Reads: {"hour": 1, "minute": 37}
